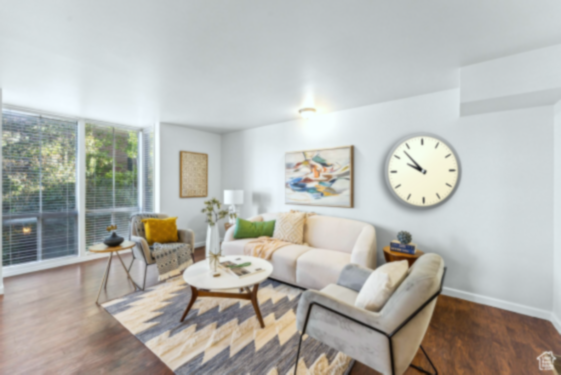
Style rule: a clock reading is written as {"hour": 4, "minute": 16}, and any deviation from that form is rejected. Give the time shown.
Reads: {"hour": 9, "minute": 53}
